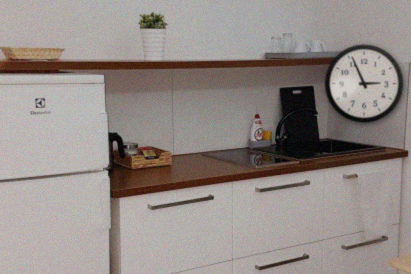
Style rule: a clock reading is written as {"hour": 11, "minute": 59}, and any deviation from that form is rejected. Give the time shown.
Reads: {"hour": 2, "minute": 56}
